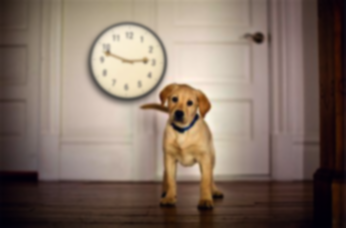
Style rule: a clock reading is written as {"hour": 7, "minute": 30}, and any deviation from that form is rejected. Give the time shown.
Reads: {"hour": 2, "minute": 48}
